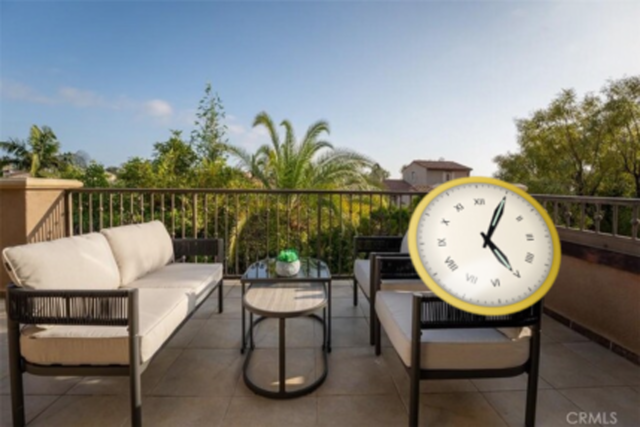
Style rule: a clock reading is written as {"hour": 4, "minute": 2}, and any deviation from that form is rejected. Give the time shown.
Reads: {"hour": 5, "minute": 5}
